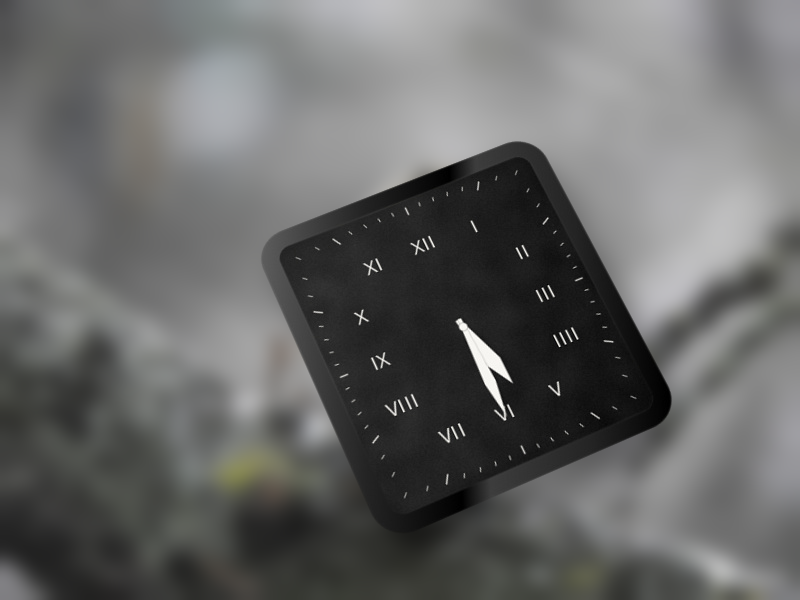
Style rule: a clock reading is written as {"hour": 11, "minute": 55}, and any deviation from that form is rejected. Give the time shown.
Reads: {"hour": 5, "minute": 30}
